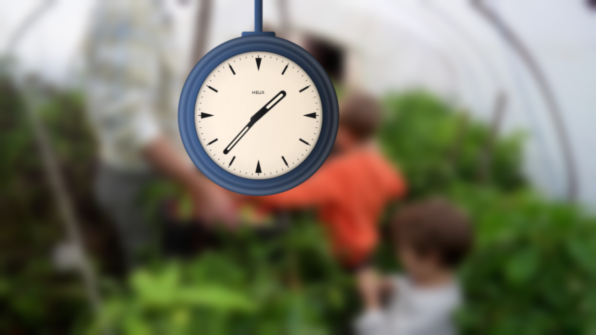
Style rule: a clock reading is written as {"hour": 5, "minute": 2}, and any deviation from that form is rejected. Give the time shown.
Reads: {"hour": 1, "minute": 37}
